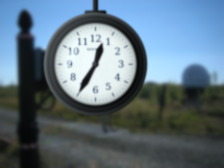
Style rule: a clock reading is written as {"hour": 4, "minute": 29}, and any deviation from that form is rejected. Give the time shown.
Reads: {"hour": 12, "minute": 35}
